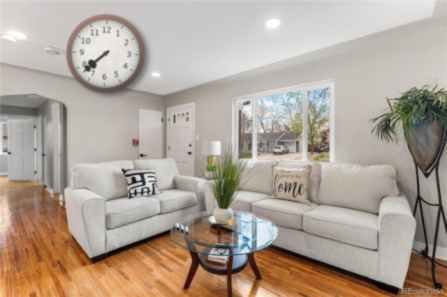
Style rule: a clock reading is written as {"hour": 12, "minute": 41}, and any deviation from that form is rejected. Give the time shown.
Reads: {"hour": 7, "minute": 38}
